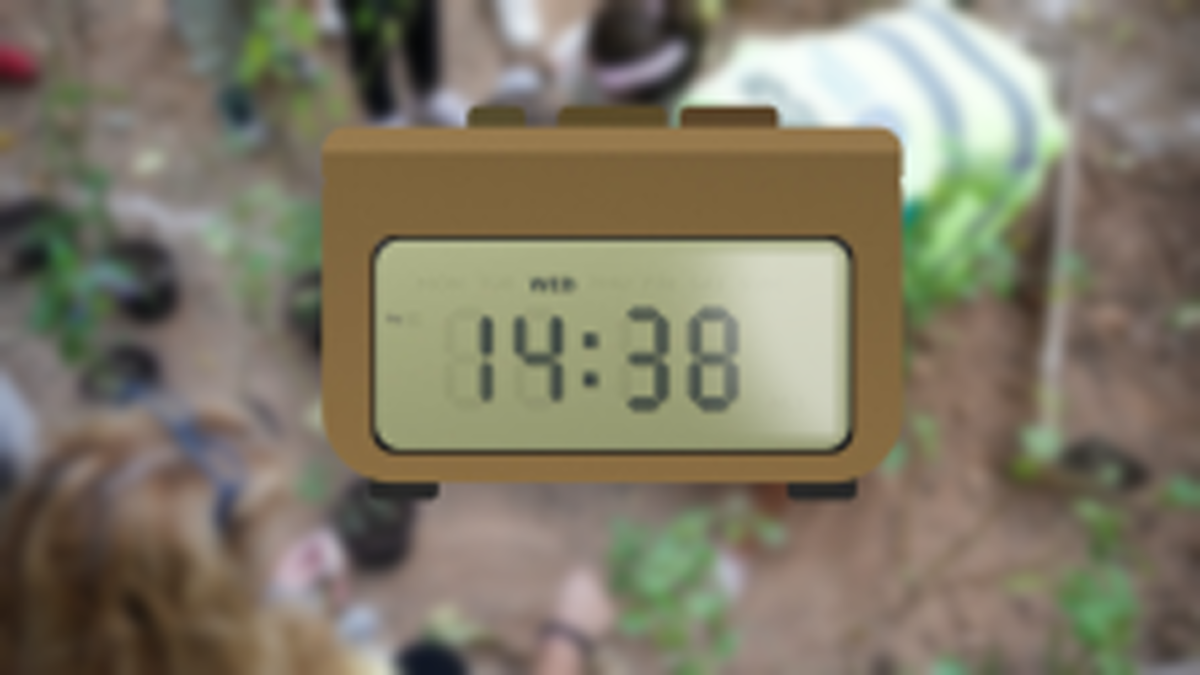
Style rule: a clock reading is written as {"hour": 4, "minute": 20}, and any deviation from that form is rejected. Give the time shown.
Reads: {"hour": 14, "minute": 38}
